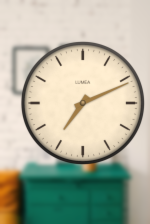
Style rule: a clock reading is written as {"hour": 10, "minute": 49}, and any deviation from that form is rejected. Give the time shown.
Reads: {"hour": 7, "minute": 11}
